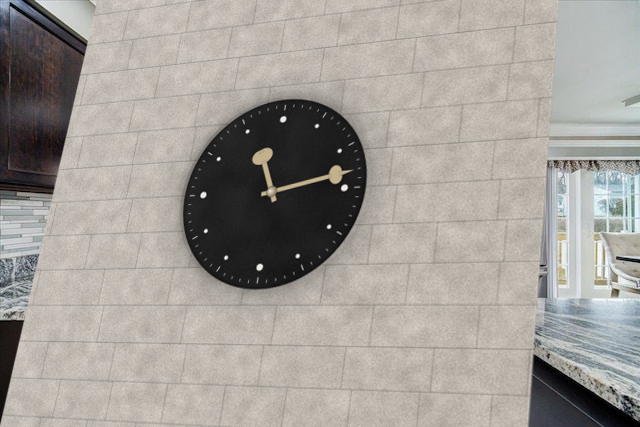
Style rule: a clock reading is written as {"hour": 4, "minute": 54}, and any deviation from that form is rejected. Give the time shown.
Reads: {"hour": 11, "minute": 13}
